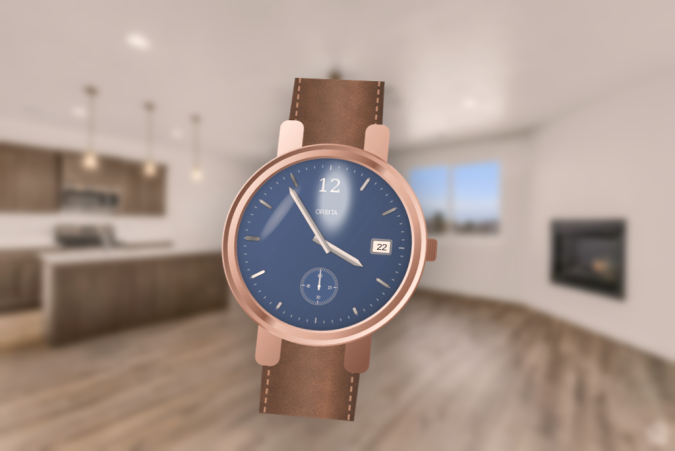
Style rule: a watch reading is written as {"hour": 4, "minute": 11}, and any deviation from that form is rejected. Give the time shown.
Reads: {"hour": 3, "minute": 54}
